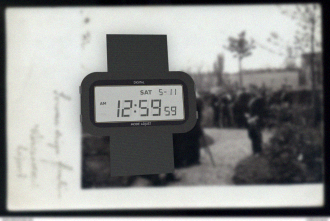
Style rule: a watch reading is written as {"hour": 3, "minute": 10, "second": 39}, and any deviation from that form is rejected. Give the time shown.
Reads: {"hour": 12, "minute": 59, "second": 59}
